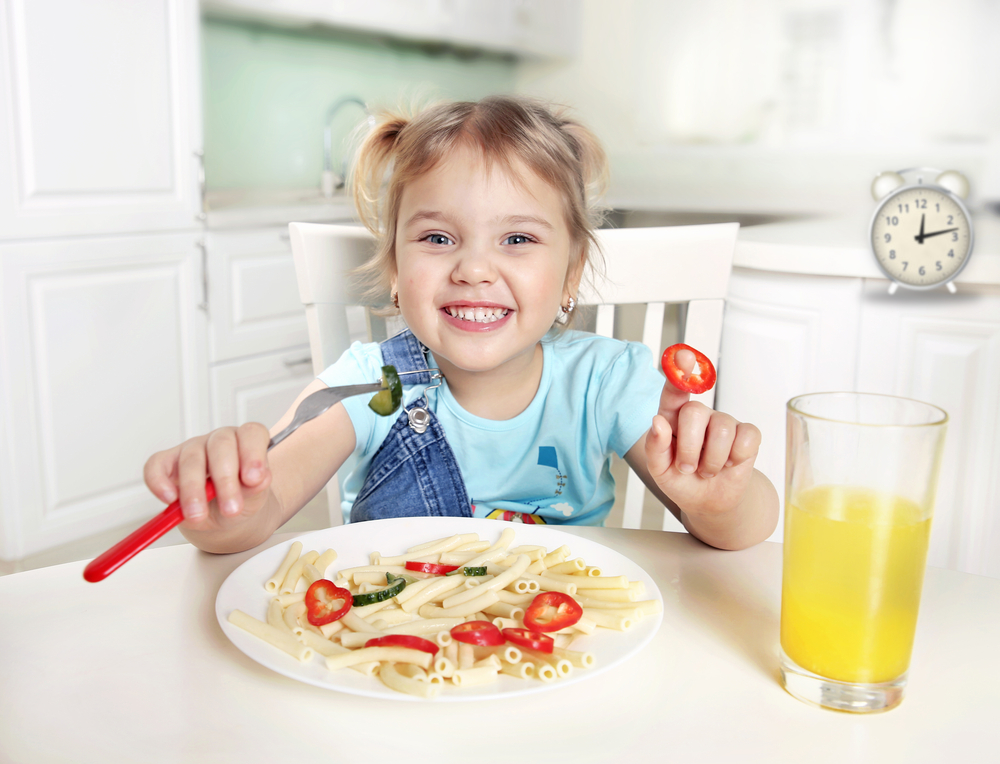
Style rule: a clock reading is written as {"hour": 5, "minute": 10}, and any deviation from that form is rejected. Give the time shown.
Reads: {"hour": 12, "minute": 13}
